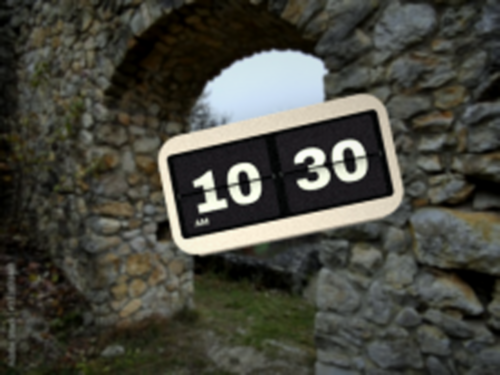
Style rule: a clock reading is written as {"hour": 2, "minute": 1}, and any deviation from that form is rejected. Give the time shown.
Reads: {"hour": 10, "minute": 30}
